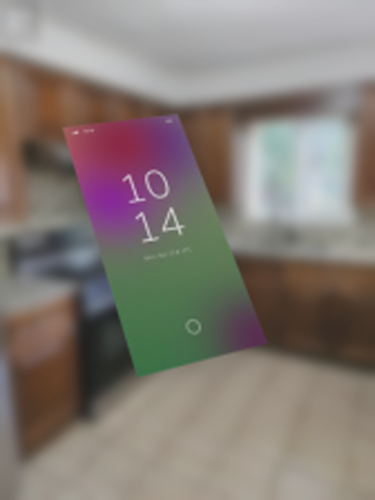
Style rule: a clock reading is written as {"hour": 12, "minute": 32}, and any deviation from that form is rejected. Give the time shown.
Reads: {"hour": 10, "minute": 14}
